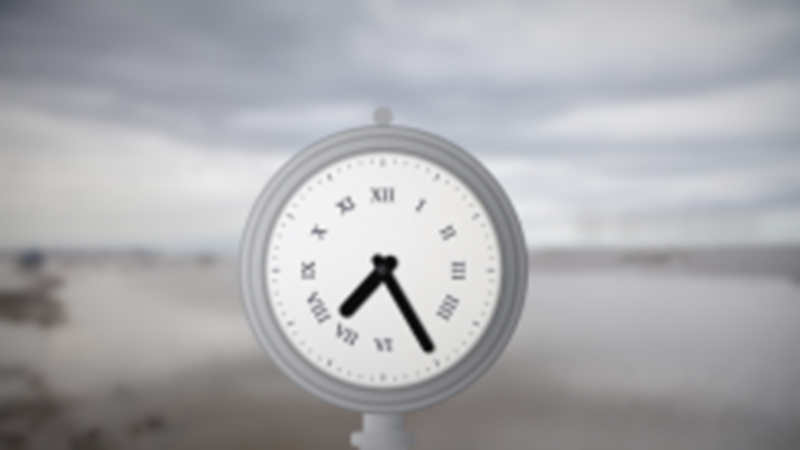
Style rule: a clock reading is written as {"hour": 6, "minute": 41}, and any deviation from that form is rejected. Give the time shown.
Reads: {"hour": 7, "minute": 25}
